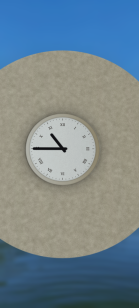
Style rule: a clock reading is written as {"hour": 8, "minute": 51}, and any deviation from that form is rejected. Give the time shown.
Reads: {"hour": 10, "minute": 45}
